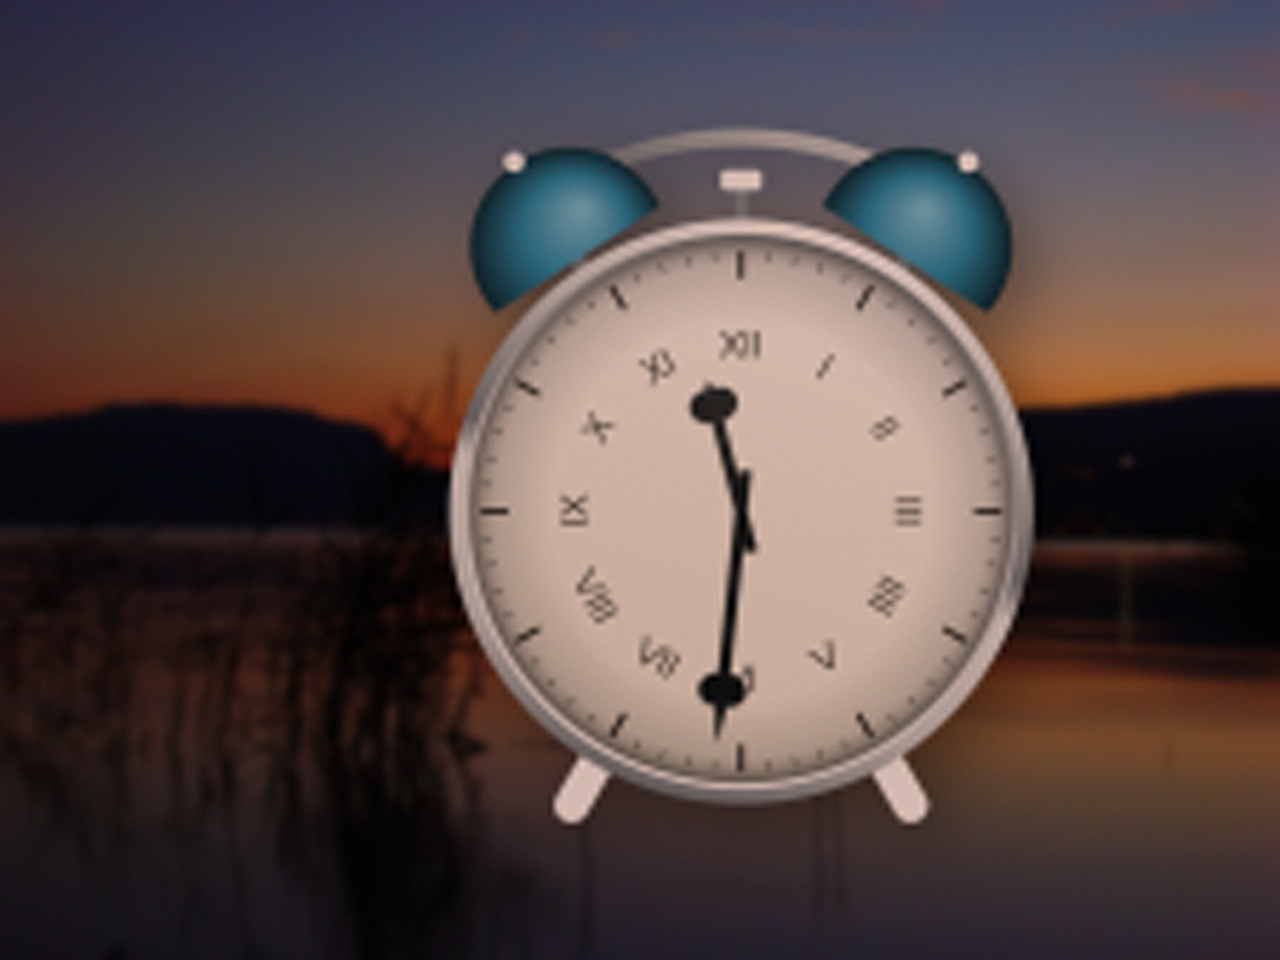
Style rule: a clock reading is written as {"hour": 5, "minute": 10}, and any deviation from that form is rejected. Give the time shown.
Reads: {"hour": 11, "minute": 31}
